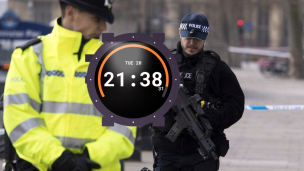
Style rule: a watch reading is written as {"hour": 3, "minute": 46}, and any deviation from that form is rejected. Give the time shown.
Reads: {"hour": 21, "minute": 38}
